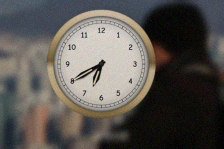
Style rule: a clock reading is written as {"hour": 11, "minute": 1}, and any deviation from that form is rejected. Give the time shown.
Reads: {"hour": 6, "minute": 40}
